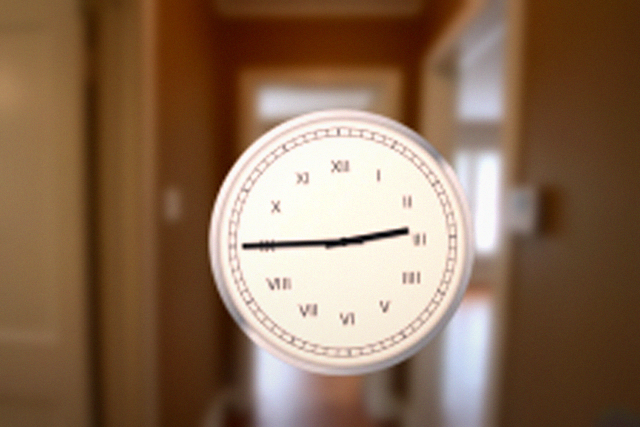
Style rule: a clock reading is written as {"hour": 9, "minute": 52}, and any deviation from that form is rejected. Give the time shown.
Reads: {"hour": 2, "minute": 45}
